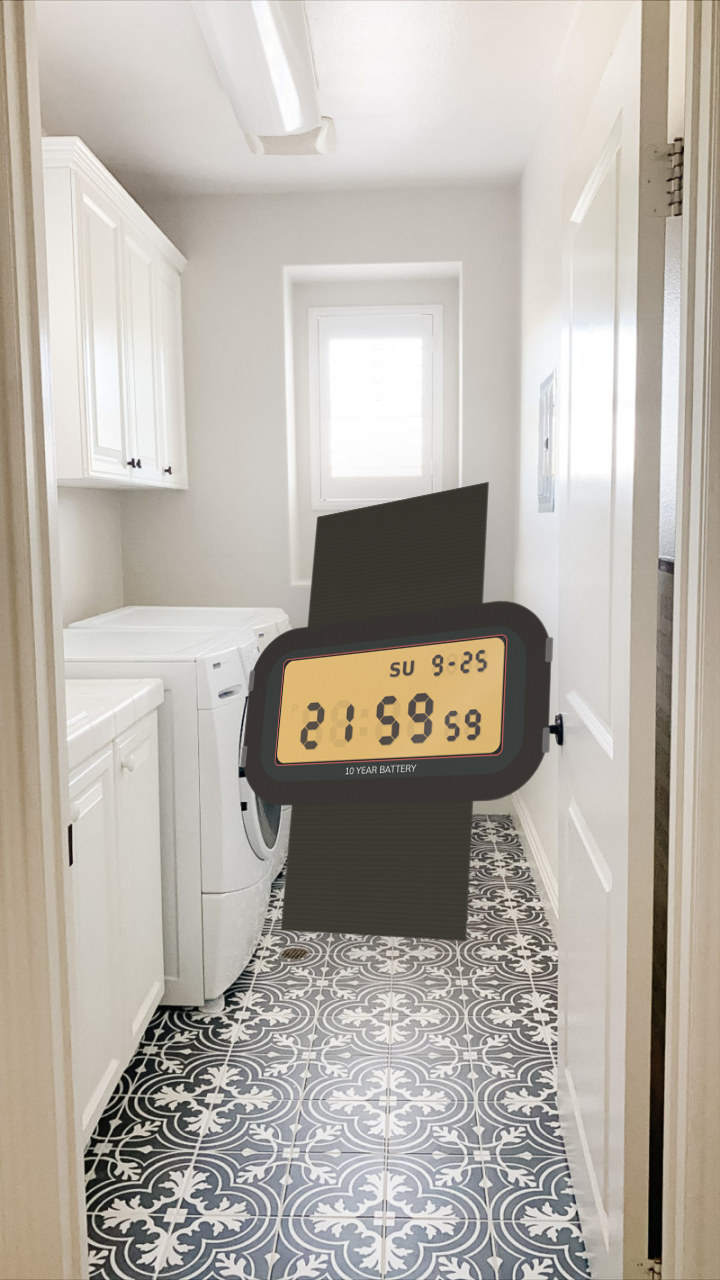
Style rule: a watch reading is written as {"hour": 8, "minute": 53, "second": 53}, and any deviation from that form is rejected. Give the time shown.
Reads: {"hour": 21, "minute": 59, "second": 59}
